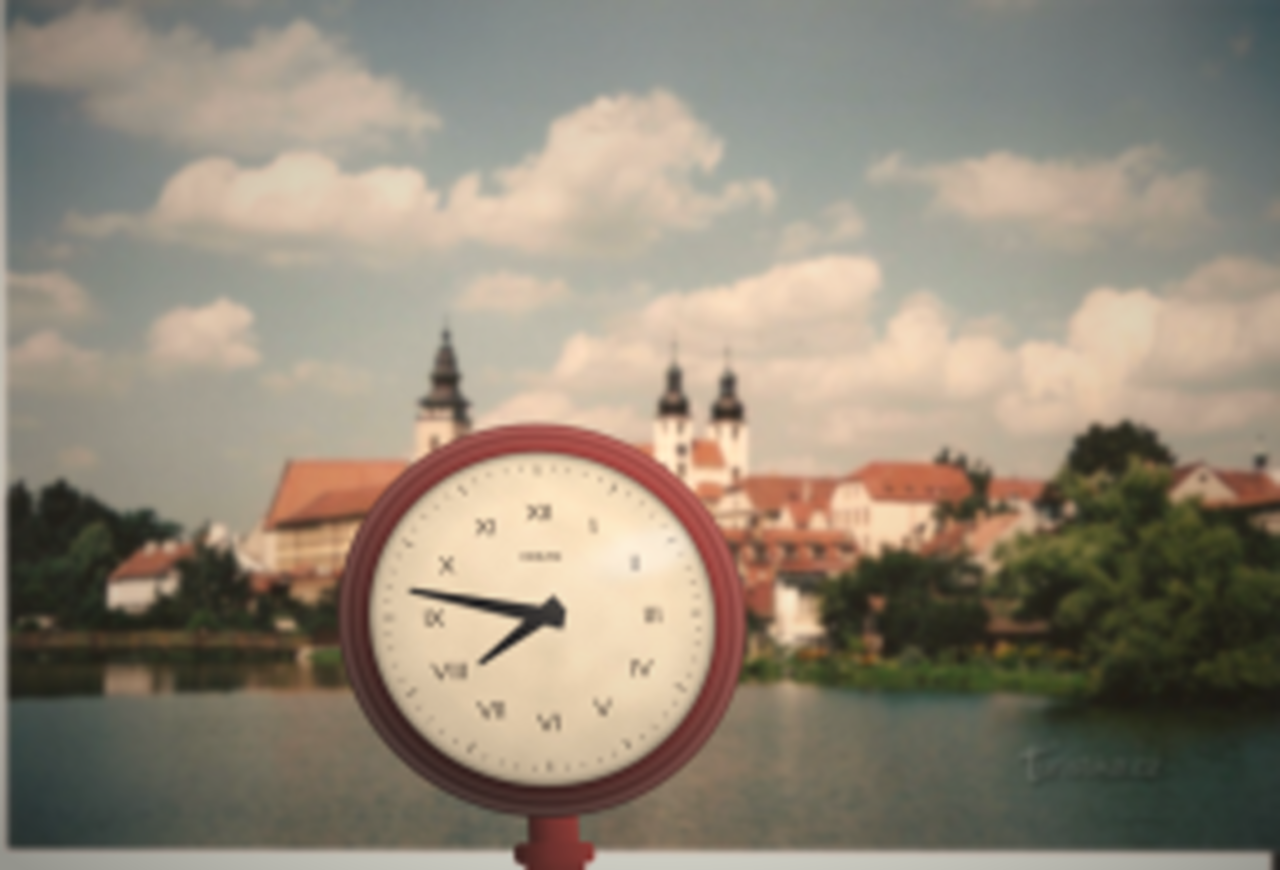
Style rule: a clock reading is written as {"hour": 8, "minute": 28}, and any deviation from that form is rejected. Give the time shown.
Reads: {"hour": 7, "minute": 47}
